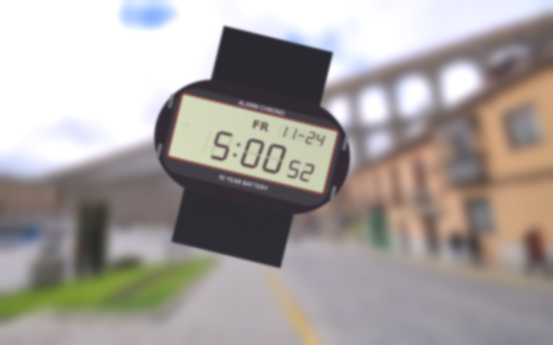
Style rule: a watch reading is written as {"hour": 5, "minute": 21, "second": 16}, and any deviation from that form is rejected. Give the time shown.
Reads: {"hour": 5, "minute": 0, "second": 52}
